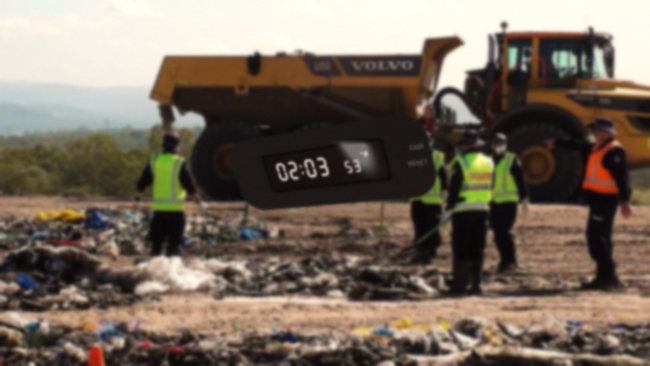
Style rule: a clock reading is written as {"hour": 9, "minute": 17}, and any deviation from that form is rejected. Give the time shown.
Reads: {"hour": 2, "minute": 3}
